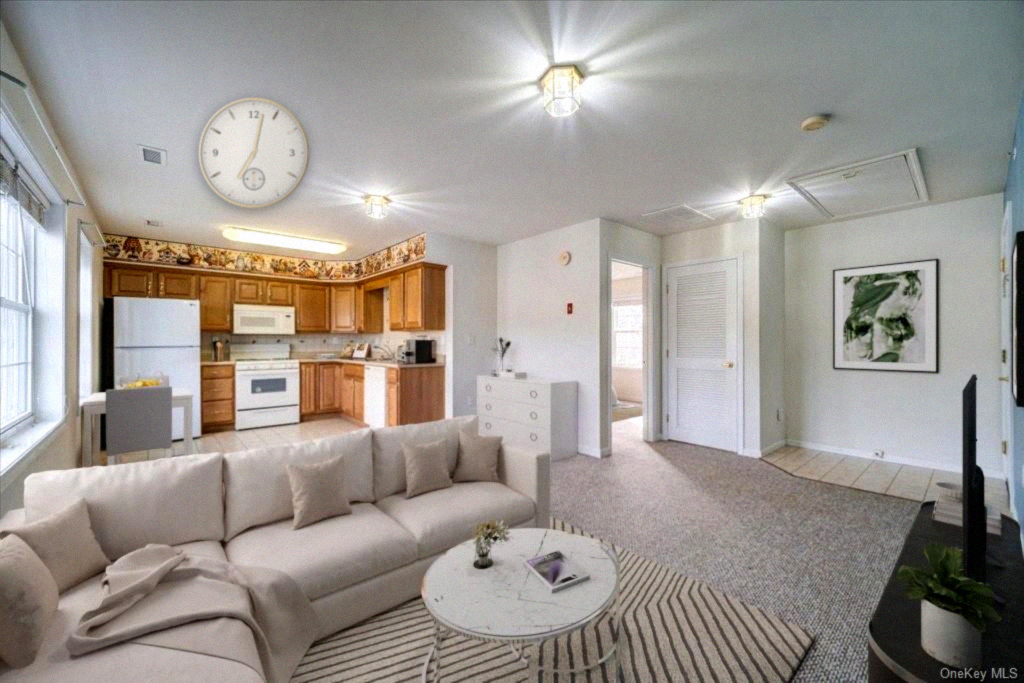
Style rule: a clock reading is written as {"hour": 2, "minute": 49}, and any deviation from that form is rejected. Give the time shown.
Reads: {"hour": 7, "minute": 2}
